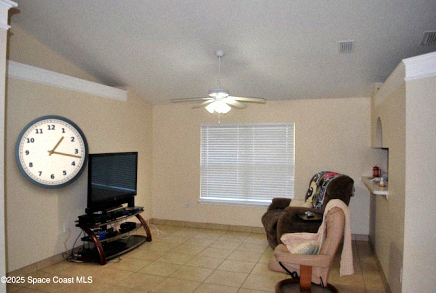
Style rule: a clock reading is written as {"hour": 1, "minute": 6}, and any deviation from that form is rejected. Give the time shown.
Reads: {"hour": 1, "minute": 17}
